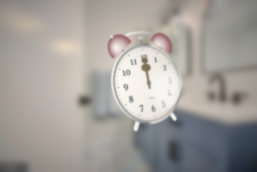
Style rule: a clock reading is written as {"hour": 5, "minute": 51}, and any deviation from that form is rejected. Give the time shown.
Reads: {"hour": 12, "minute": 0}
